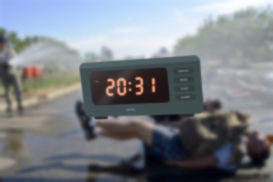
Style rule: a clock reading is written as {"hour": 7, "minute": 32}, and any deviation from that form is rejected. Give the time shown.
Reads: {"hour": 20, "minute": 31}
